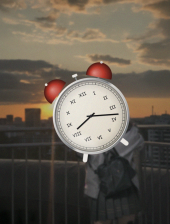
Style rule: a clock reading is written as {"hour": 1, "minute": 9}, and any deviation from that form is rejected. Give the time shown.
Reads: {"hour": 8, "minute": 18}
